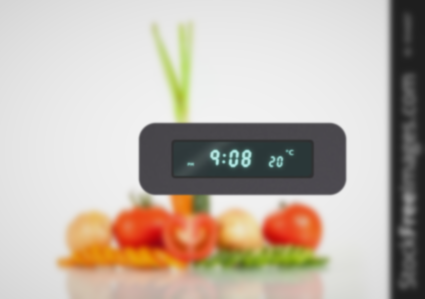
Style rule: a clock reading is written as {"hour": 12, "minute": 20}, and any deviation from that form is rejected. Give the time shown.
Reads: {"hour": 9, "minute": 8}
